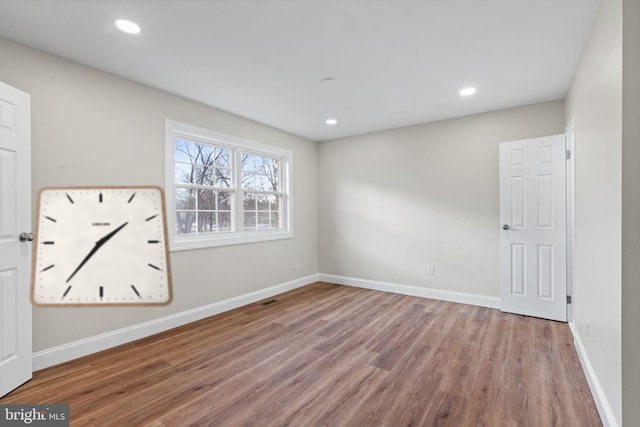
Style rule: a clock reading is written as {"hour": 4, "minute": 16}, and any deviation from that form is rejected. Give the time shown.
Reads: {"hour": 1, "minute": 36}
